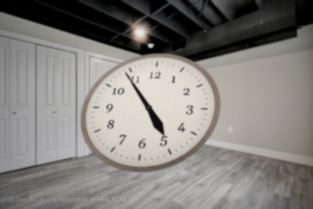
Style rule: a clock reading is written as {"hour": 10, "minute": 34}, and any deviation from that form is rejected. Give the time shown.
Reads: {"hour": 4, "minute": 54}
